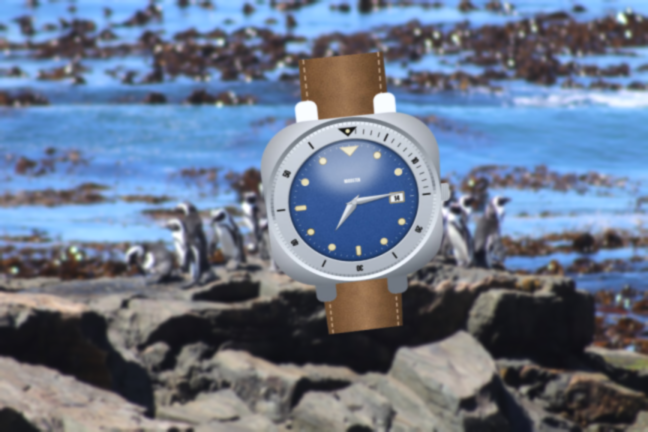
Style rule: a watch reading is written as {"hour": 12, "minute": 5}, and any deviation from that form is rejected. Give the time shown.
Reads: {"hour": 7, "minute": 14}
